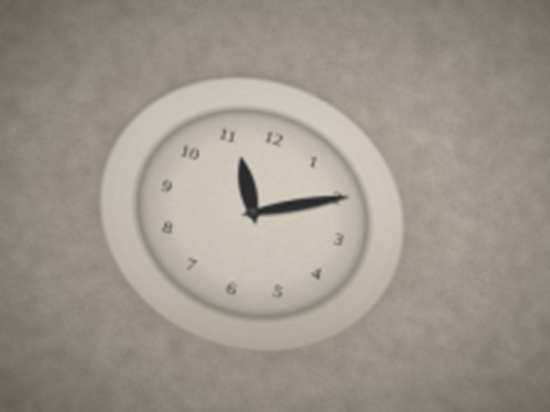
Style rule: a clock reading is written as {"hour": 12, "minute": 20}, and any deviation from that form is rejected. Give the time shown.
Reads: {"hour": 11, "minute": 10}
